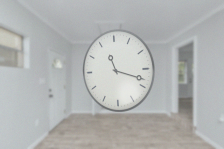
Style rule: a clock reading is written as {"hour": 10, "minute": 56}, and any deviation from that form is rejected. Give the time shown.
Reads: {"hour": 11, "minute": 18}
